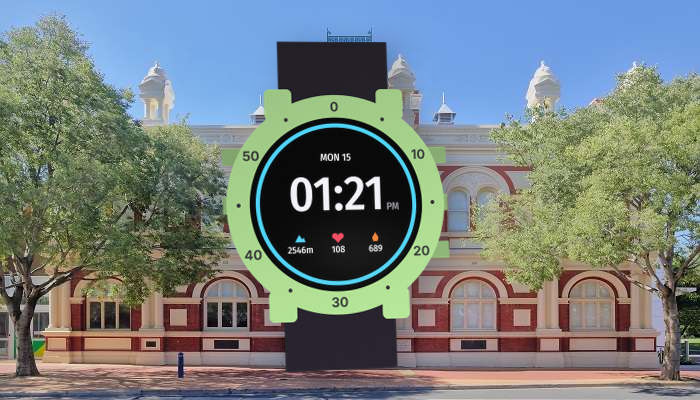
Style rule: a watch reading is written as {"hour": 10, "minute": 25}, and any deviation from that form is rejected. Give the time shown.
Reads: {"hour": 1, "minute": 21}
